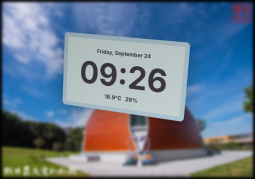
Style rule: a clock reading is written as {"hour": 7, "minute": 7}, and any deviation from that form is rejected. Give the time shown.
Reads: {"hour": 9, "minute": 26}
